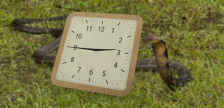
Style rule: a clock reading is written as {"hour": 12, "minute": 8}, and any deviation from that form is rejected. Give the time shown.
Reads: {"hour": 2, "minute": 45}
